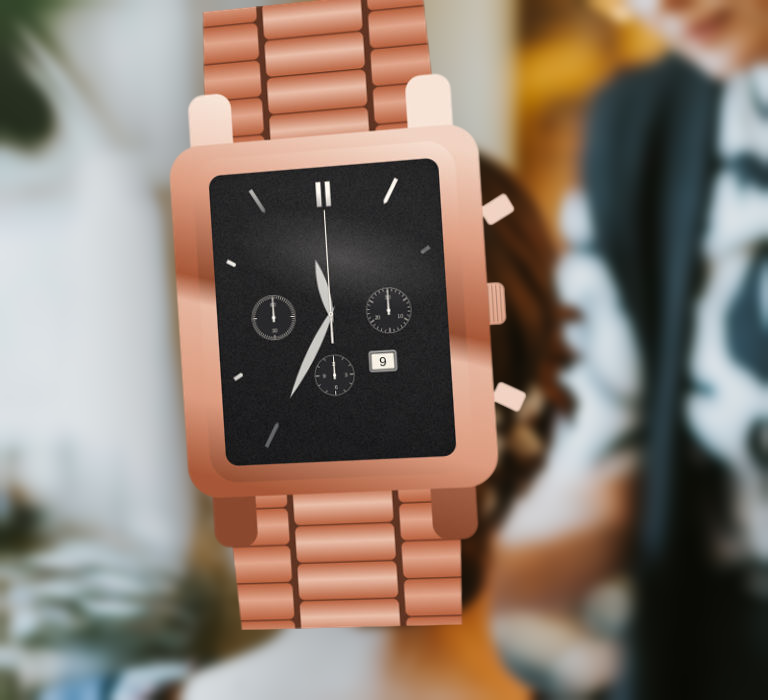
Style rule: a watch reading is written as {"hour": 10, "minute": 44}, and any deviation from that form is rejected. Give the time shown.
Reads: {"hour": 11, "minute": 35}
